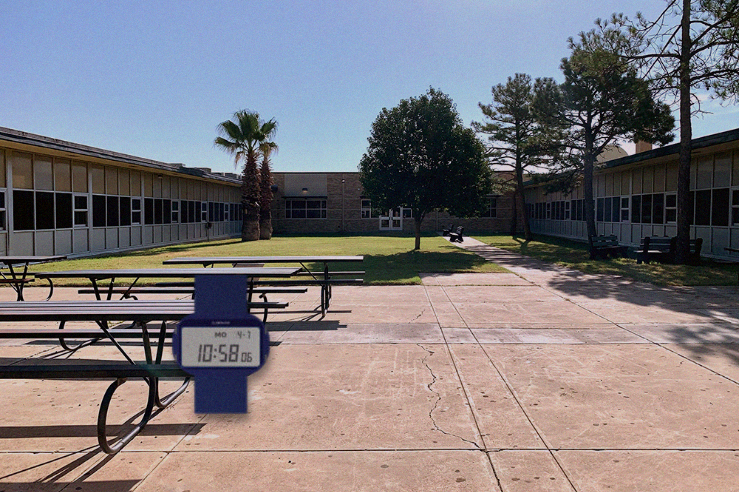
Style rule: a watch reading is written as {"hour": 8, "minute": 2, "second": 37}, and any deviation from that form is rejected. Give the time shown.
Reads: {"hour": 10, "minute": 58, "second": 6}
